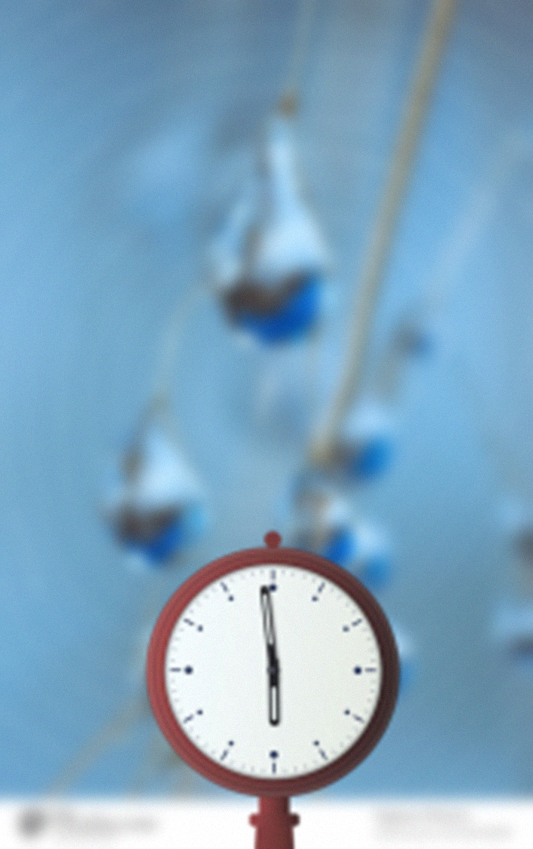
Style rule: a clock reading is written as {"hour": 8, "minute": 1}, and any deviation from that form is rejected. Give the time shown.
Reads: {"hour": 5, "minute": 59}
